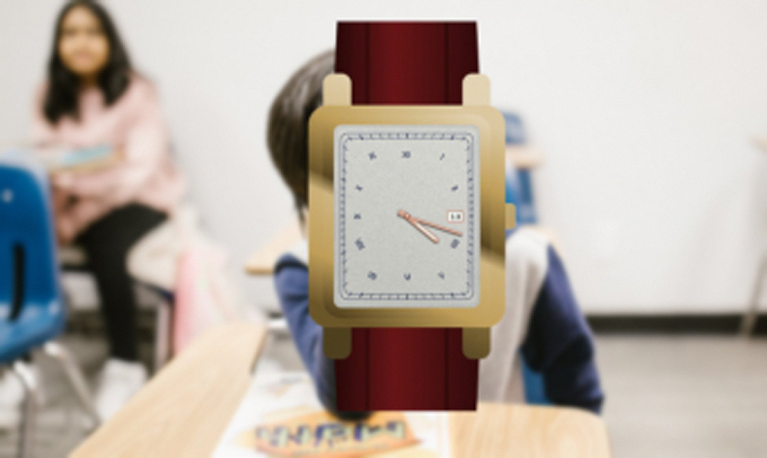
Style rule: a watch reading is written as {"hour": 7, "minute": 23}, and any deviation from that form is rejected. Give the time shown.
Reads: {"hour": 4, "minute": 18}
